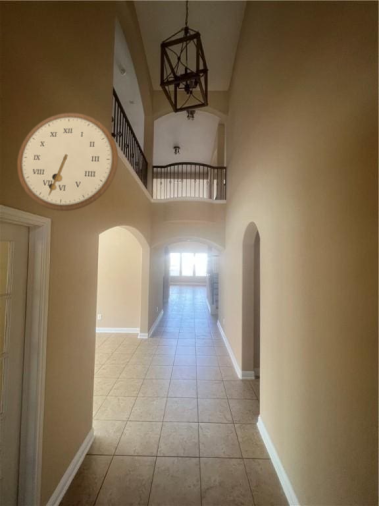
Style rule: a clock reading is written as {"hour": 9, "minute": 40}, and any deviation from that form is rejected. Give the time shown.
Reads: {"hour": 6, "minute": 33}
